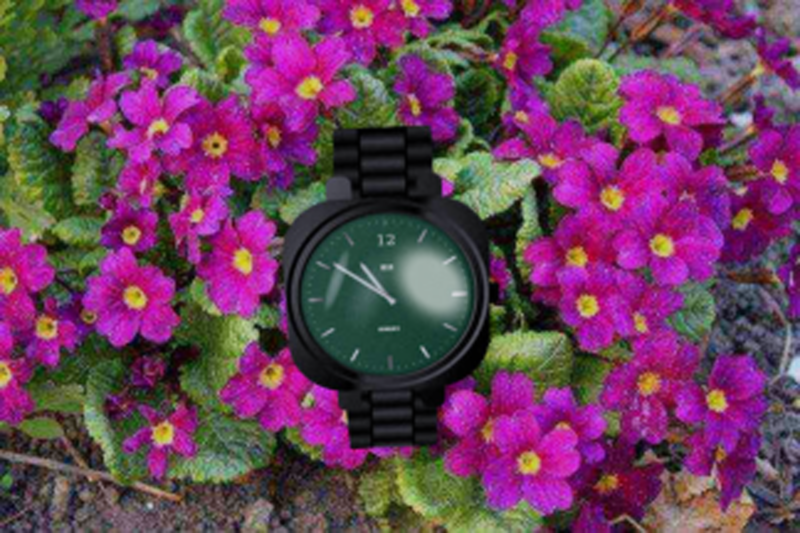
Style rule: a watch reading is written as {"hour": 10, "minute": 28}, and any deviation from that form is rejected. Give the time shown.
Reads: {"hour": 10, "minute": 51}
